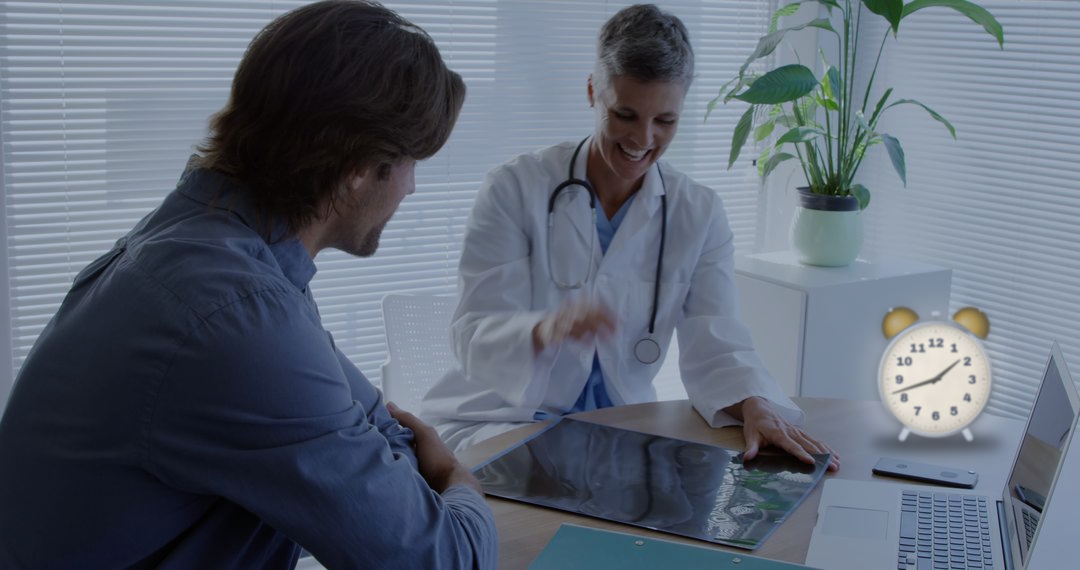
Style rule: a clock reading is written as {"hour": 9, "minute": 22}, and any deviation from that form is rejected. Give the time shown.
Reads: {"hour": 1, "minute": 42}
